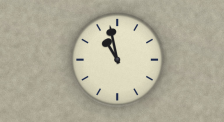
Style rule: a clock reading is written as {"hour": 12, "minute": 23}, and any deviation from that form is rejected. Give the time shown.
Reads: {"hour": 10, "minute": 58}
